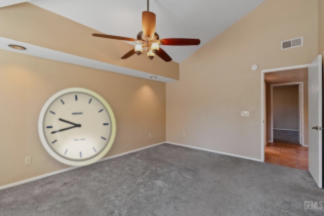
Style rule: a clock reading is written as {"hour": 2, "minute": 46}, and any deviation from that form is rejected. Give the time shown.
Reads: {"hour": 9, "minute": 43}
